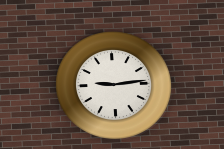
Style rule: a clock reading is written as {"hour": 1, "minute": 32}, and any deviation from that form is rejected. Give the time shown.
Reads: {"hour": 9, "minute": 14}
